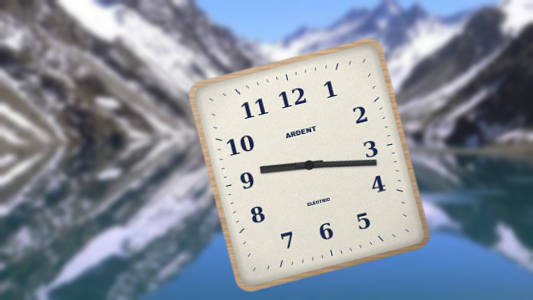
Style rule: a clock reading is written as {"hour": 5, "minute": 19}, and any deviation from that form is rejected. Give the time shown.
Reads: {"hour": 9, "minute": 17}
